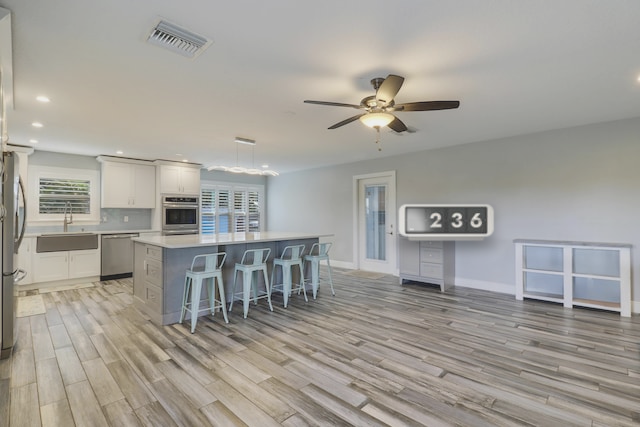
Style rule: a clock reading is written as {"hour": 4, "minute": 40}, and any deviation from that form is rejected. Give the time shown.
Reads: {"hour": 2, "minute": 36}
